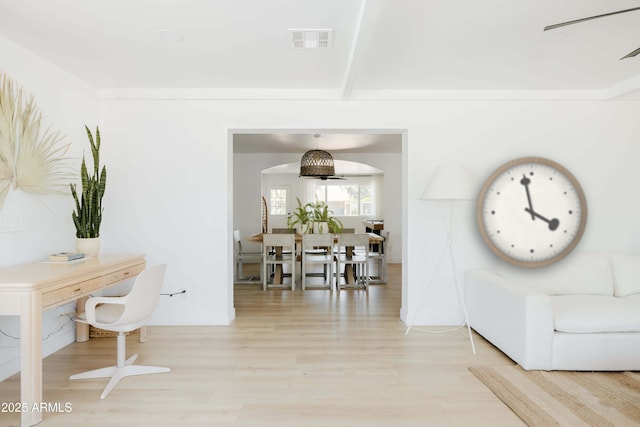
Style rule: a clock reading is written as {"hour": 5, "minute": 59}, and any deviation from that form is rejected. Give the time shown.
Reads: {"hour": 3, "minute": 58}
